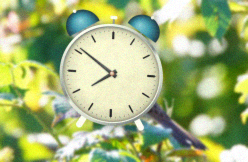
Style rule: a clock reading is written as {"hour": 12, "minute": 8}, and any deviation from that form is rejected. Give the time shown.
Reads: {"hour": 7, "minute": 51}
